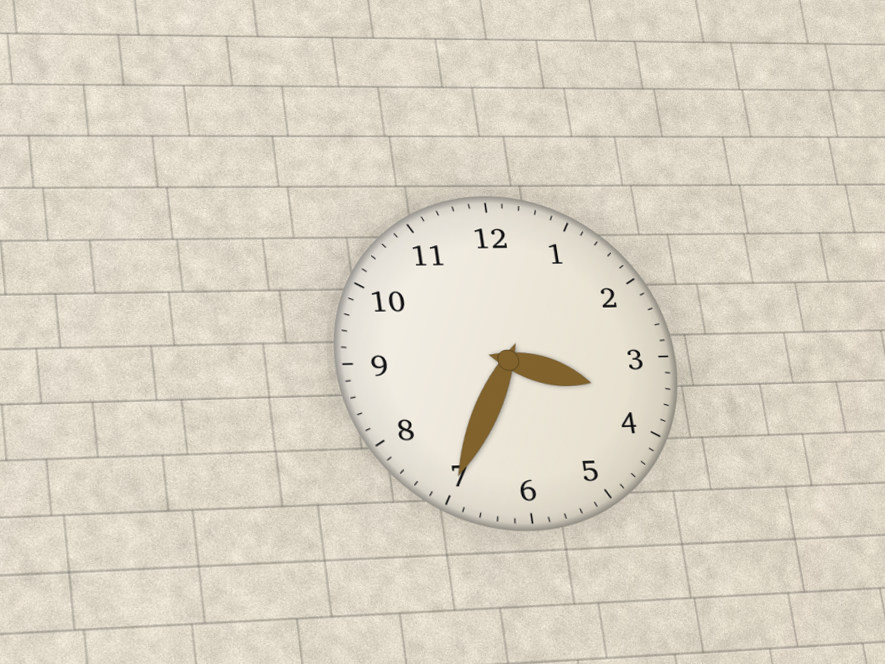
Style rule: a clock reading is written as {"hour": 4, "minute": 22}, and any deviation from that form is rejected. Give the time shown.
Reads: {"hour": 3, "minute": 35}
